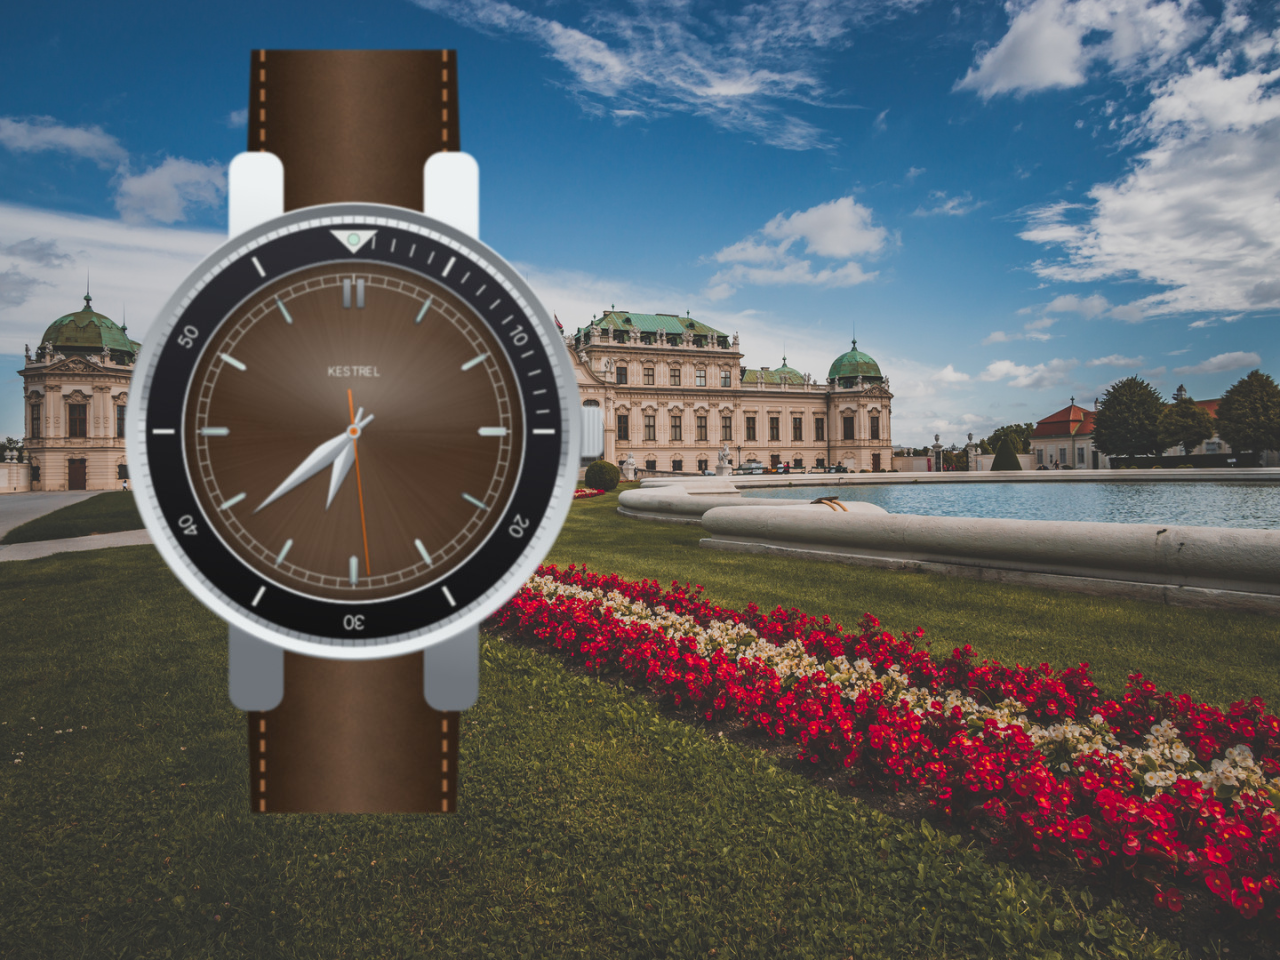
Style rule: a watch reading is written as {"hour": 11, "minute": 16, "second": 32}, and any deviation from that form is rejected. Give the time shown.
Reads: {"hour": 6, "minute": 38, "second": 29}
